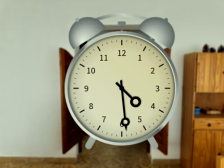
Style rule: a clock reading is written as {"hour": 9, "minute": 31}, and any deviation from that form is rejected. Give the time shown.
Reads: {"hour": 4, "minute": 29}
